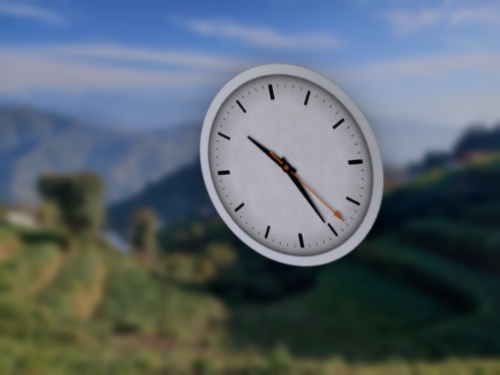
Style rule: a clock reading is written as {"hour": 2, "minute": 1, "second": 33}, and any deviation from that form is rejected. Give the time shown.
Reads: {"hour": 10, "minute": 25, "second": 23}
